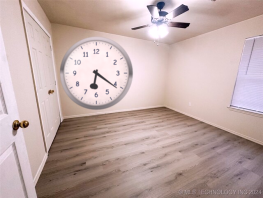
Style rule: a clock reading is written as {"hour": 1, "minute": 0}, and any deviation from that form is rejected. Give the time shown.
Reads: {"hour": 6, "minute": 21}
